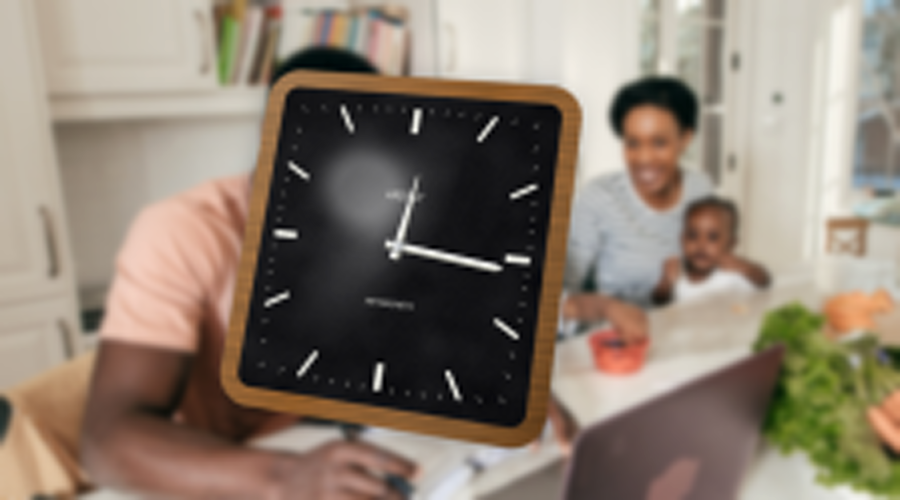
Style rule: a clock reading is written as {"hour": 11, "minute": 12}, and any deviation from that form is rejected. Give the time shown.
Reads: {"hour": 12, "minute": 16}
